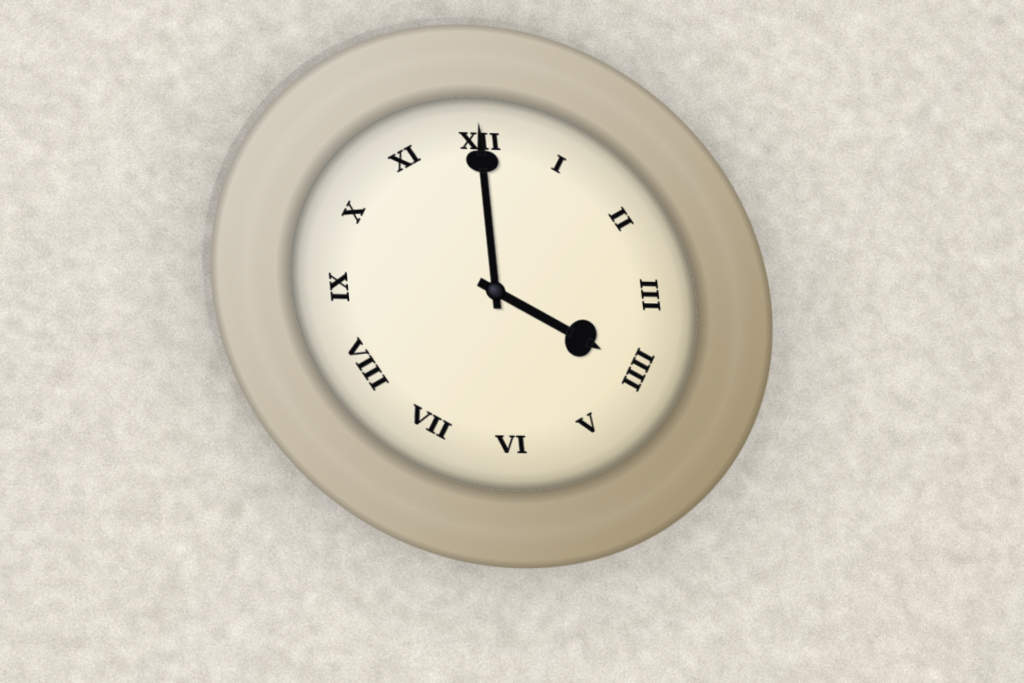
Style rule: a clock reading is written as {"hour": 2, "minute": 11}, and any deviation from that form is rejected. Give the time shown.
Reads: {"hour": 4, "minute": 0}
